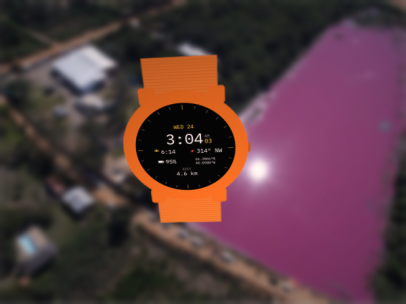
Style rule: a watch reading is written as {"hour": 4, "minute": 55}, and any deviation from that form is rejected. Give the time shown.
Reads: {"hour": 3, "minute": 4}
